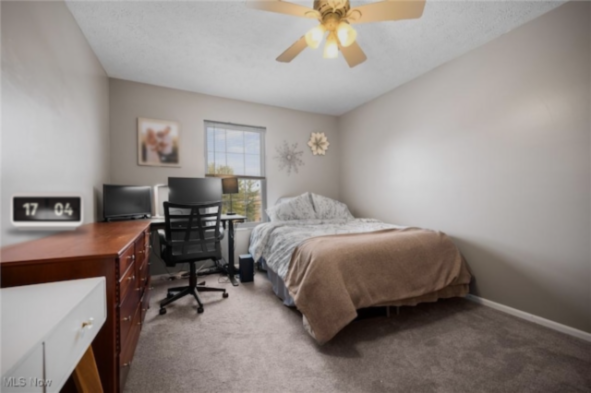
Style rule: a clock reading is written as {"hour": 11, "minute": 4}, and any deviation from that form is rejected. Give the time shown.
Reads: {"hour": 17, "minute": 4}
